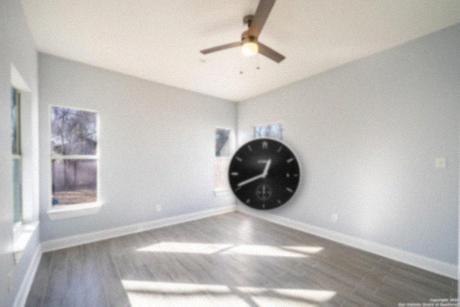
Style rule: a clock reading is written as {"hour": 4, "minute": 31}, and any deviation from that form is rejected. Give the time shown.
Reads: {"hour": 12, "minute": 41}
